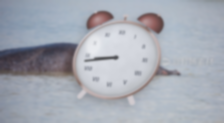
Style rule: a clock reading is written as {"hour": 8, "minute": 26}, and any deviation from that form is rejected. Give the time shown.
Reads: {"hour": 8, "minute": 43}
